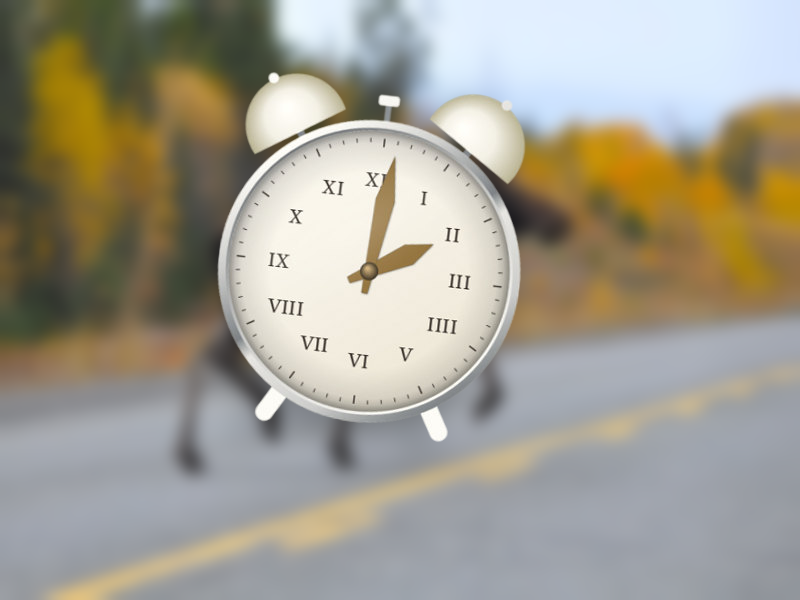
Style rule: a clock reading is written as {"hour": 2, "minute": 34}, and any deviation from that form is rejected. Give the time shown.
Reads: {"hour": 2, "minute": 1}
